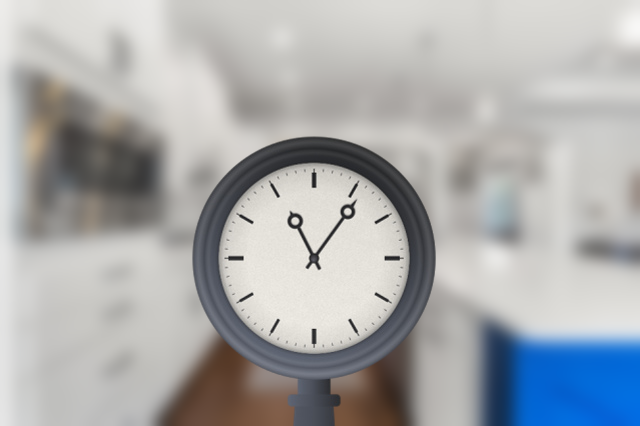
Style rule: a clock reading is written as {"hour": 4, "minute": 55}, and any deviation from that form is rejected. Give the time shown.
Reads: {"hour": 11, "minute": 6}
